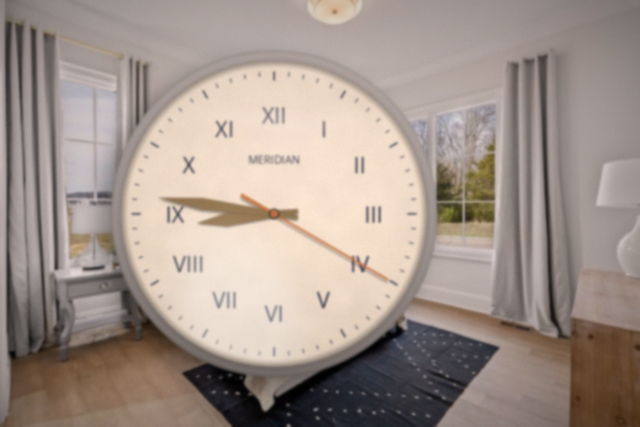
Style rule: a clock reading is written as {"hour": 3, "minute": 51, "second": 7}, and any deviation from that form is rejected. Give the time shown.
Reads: {"hour": 8, "minute": 46, "second": 20}
